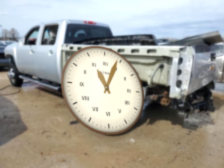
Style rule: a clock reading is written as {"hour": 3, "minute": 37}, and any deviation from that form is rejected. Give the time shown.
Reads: {"hour": 11, "minute": 4}
